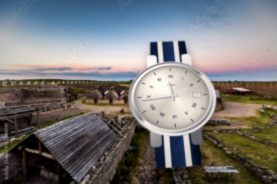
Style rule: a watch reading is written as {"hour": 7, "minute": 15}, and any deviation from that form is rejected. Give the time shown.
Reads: {"hour": 11, "minute": 44}
